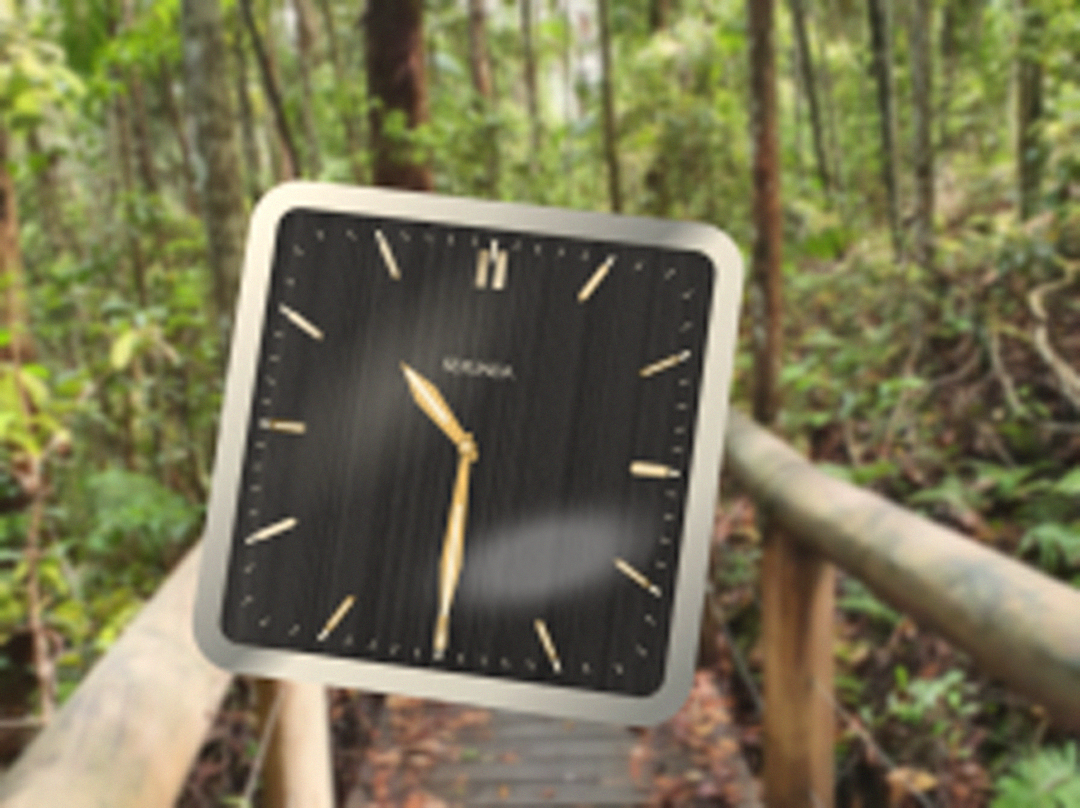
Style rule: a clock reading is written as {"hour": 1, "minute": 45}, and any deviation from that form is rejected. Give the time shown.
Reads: {"hour": 10, "minute": 30}
